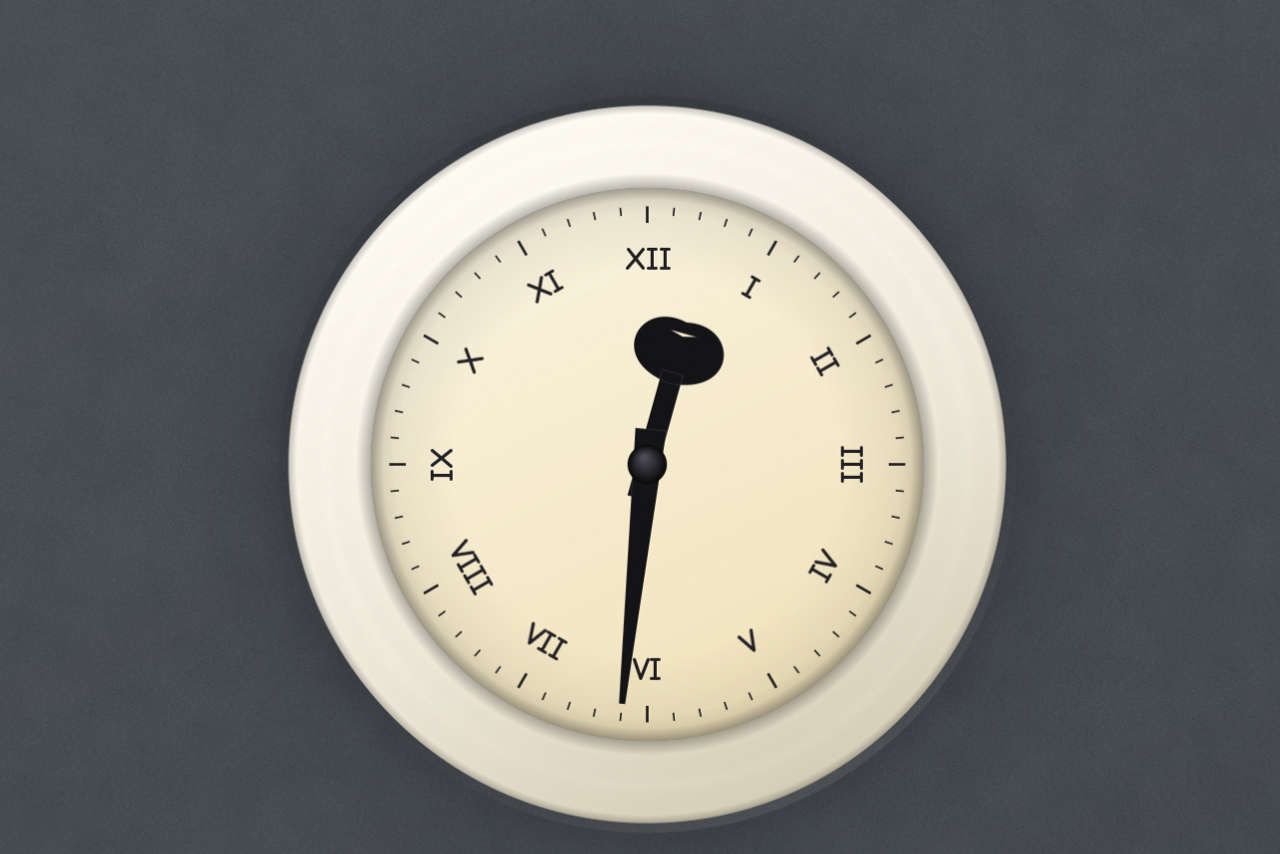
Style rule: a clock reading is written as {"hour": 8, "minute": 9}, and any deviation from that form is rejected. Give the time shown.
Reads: {"hour": 12, "minute": 31}
